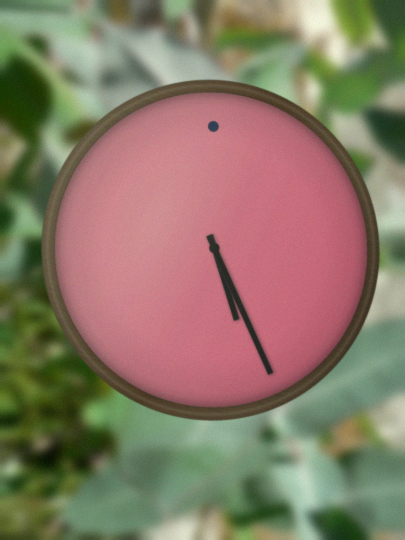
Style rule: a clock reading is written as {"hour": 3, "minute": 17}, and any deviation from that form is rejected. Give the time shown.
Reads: {"hour": 5, "minute": 26}
